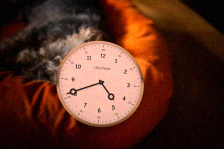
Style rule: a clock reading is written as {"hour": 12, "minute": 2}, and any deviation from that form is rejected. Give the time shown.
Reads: {"hour": 4, "minute": 41}
